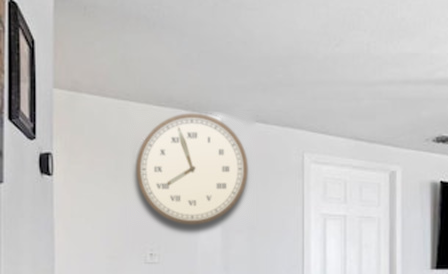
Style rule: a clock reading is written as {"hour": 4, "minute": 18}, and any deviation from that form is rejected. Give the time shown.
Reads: {"hour": 7, "minute": 57}
